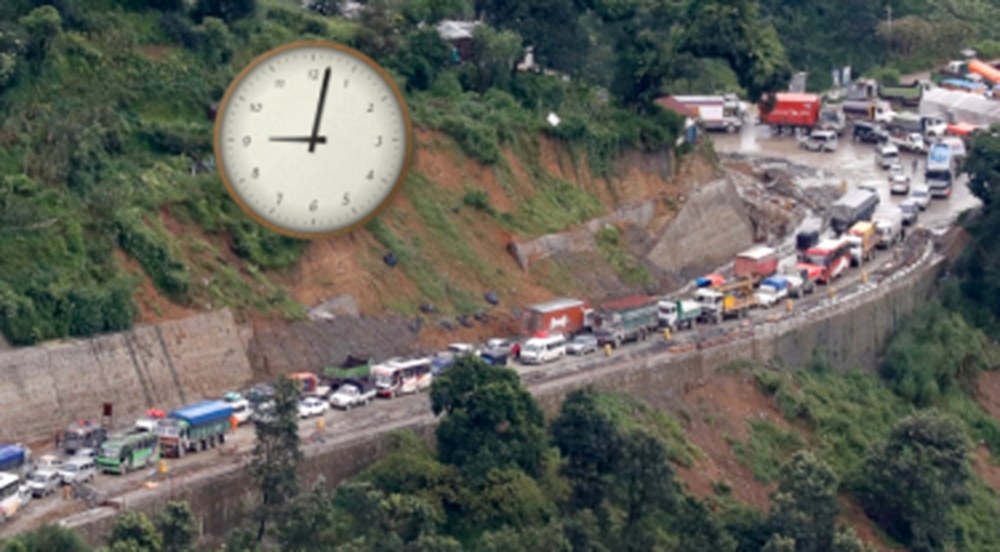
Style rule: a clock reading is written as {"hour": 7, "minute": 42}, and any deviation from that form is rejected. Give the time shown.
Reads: {"hour": 9, "minute": 2}
